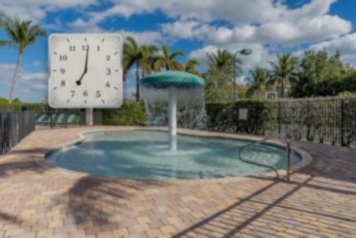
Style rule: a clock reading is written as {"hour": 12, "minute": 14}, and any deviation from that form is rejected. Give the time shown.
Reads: {"hour": 7, "minute": 1}
